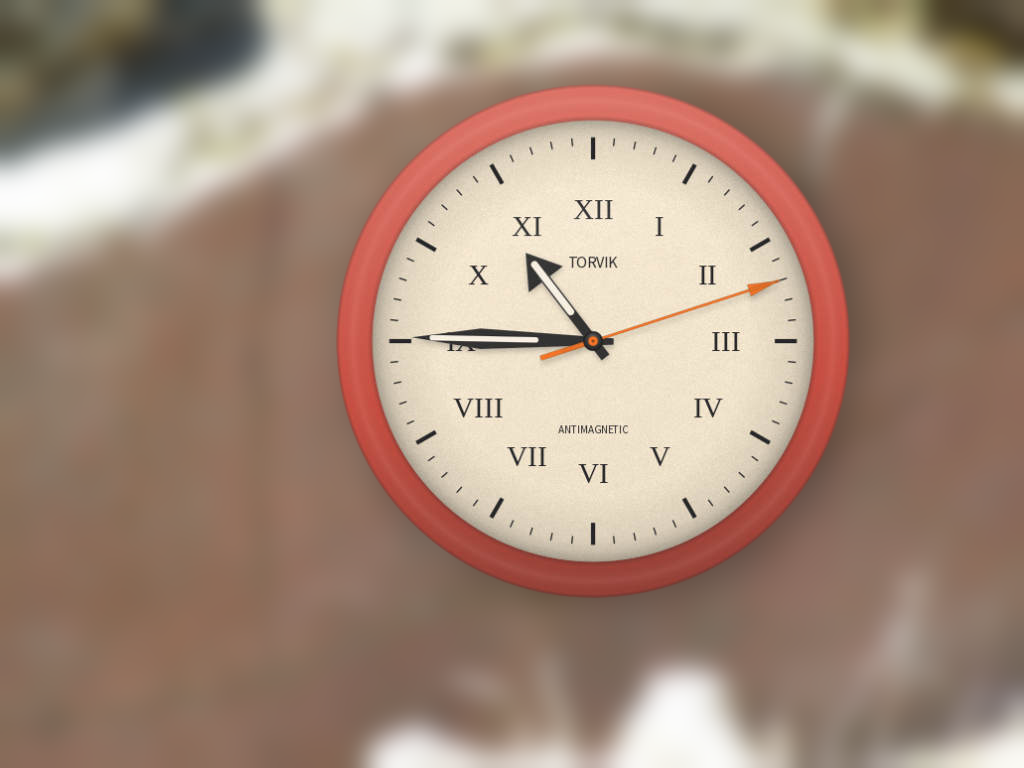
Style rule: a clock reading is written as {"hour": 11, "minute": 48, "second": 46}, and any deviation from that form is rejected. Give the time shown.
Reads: {"hour": 10, "minute": 45, "second": 12}
